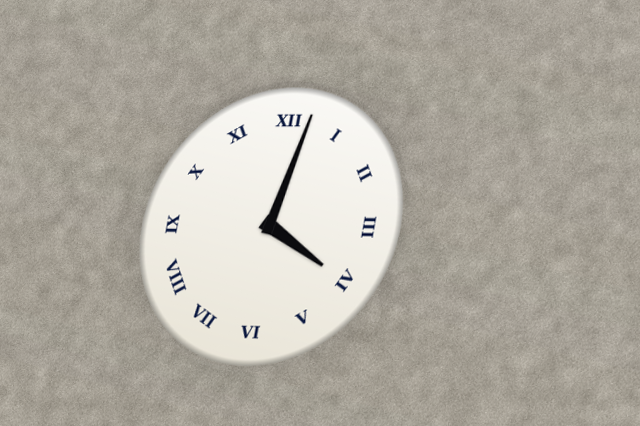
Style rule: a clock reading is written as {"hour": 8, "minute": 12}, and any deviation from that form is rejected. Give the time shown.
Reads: {"hour": 4, "minute": 2}
